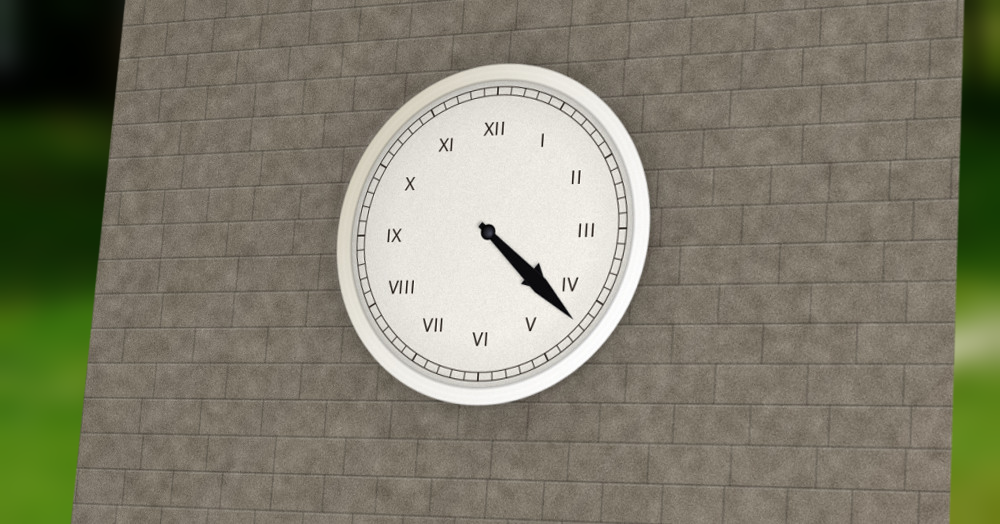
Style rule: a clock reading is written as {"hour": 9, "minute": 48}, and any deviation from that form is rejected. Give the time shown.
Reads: {"hour": 4, "minute": 22}
